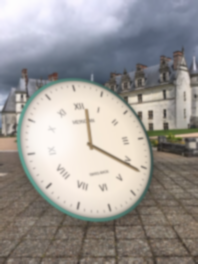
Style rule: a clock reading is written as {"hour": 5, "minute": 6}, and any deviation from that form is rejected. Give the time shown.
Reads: {"hour": 12, "minute": 21}
